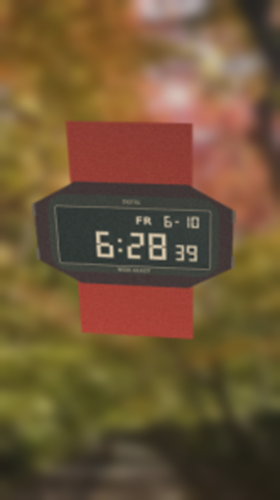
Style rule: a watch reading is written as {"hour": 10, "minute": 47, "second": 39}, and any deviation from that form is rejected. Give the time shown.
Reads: {"hour": 6, "minute": 28, "second": 39}
